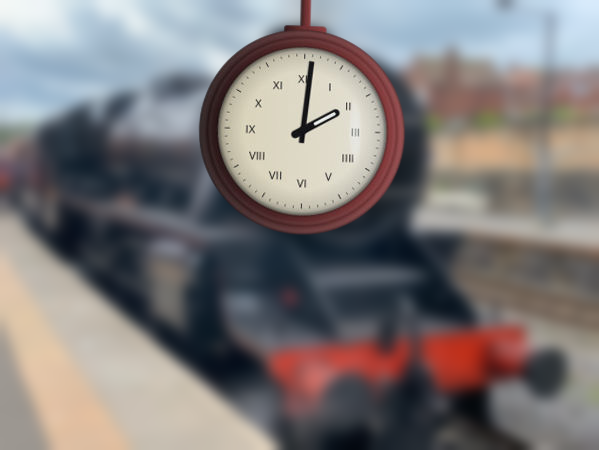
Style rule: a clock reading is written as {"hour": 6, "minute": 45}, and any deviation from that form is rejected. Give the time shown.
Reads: {"hour": 2, "minute": 1}
